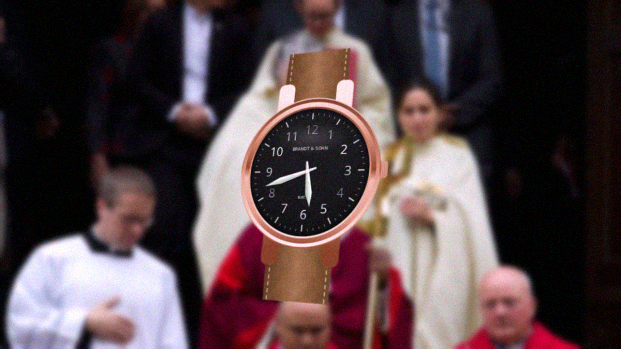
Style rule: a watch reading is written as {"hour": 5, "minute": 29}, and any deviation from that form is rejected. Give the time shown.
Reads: {"hour": 5, "minute": 42}
